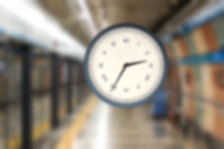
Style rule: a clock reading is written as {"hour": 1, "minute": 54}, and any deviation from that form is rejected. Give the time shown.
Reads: {"hour": 2, "minute": 35}
